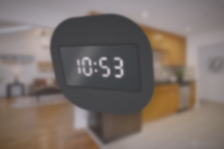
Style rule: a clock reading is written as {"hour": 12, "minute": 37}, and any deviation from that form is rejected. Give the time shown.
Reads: {"hour": 10, "minute": 53}
